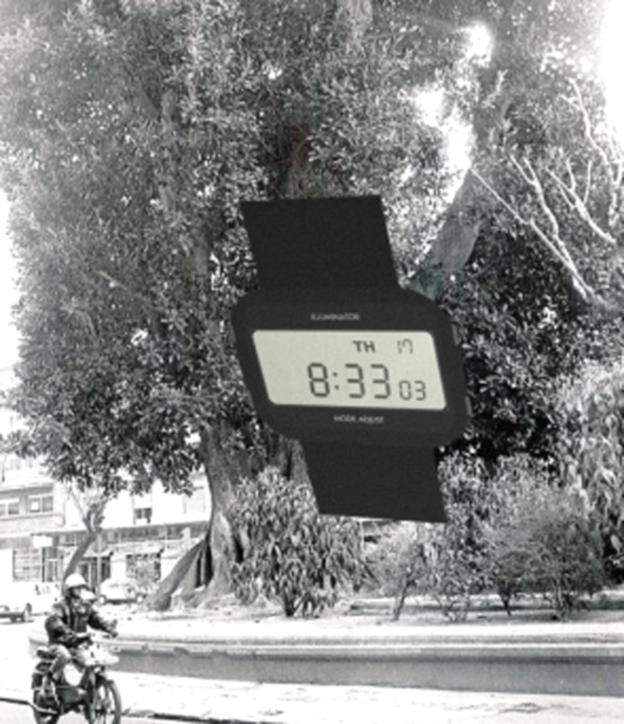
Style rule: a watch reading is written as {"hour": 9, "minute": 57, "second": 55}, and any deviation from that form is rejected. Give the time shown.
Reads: {"hour": 8, "minute": 33, "second": 3}
